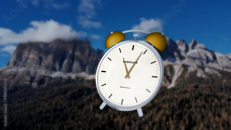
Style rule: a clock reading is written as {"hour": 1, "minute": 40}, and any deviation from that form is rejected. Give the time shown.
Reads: {"hour": 11, "minute": 4}
